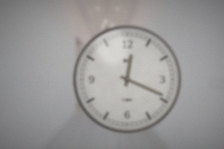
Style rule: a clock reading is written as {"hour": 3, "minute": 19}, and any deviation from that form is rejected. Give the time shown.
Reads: {"hour": 12, "minute": 19}
